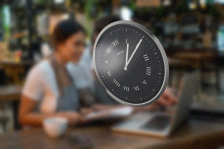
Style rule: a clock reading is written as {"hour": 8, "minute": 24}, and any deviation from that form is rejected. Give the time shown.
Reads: {"hour": 1, "minute": 10}
